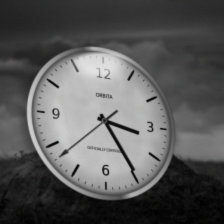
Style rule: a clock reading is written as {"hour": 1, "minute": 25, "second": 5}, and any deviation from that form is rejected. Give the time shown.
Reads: {"hour": 3, "minute": 24, "second": 38}
